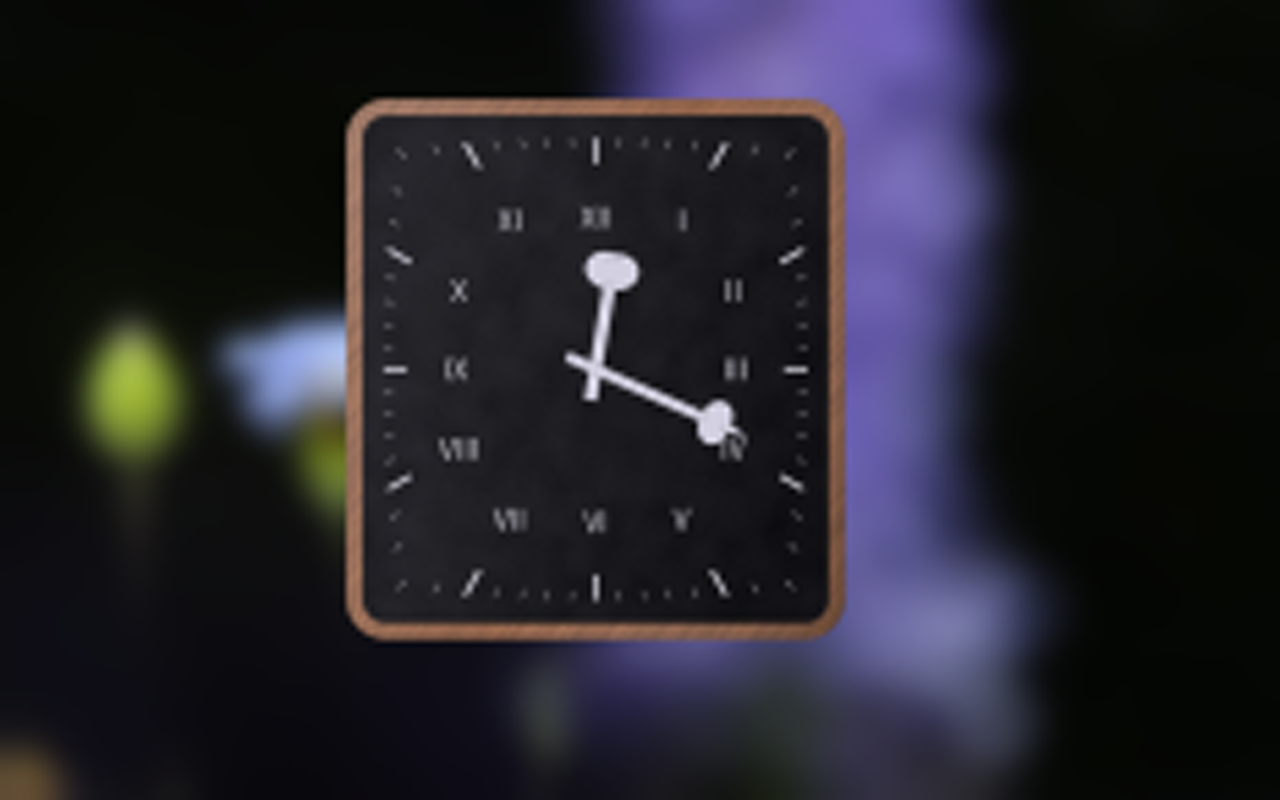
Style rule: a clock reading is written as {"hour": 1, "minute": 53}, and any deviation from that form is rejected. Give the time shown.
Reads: {"hour": 12, "minute": 19}
